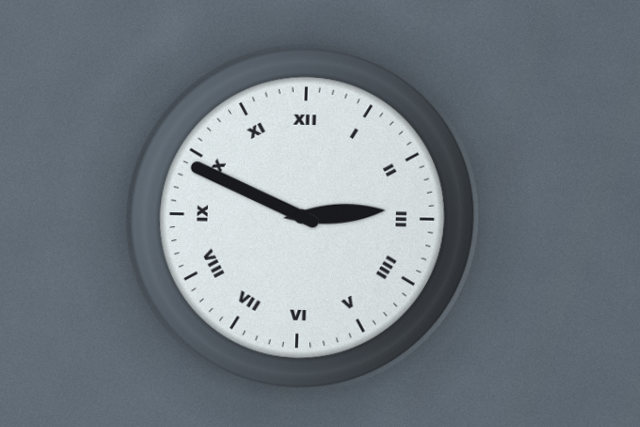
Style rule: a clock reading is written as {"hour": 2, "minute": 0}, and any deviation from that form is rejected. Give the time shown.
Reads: {"hour": 2, "minute": 49}
